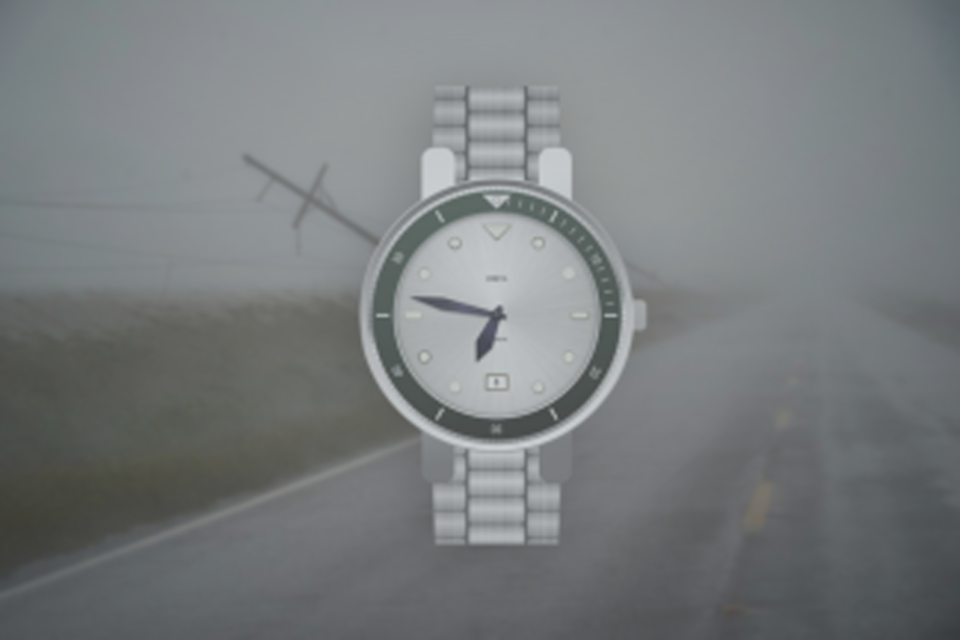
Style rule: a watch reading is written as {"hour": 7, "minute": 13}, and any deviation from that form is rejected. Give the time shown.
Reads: {"hour": 6, "minute": 47}
